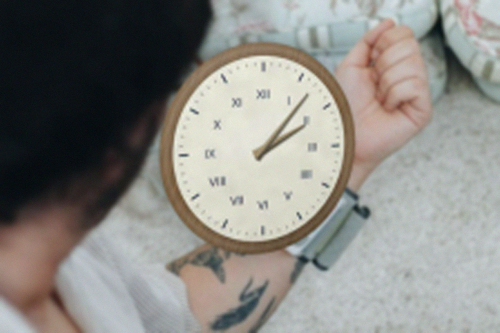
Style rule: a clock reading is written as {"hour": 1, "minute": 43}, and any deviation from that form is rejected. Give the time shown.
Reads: {"hour": 2, "minute": 7}
